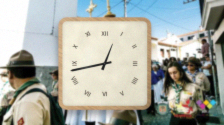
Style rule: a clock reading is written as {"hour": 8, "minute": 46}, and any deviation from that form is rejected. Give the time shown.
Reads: {"hour": 12, "minute": 43}
